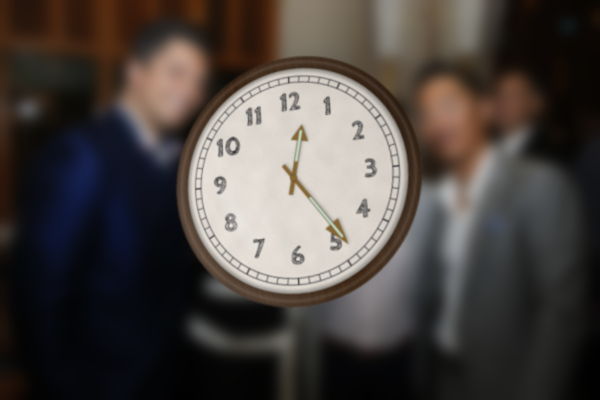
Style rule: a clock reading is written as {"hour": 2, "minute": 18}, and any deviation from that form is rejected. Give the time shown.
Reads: {"hour": 12, "minute": 24}
